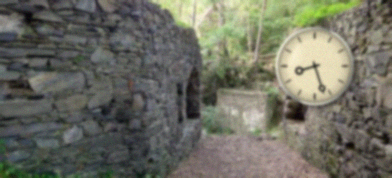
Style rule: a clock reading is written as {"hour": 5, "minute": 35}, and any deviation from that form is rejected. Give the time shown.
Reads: {"hour": 8, "minute": 27}
